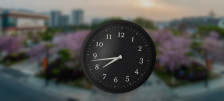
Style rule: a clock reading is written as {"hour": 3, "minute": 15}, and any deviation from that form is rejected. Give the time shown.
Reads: {"hour": 7, "minute": 43}
